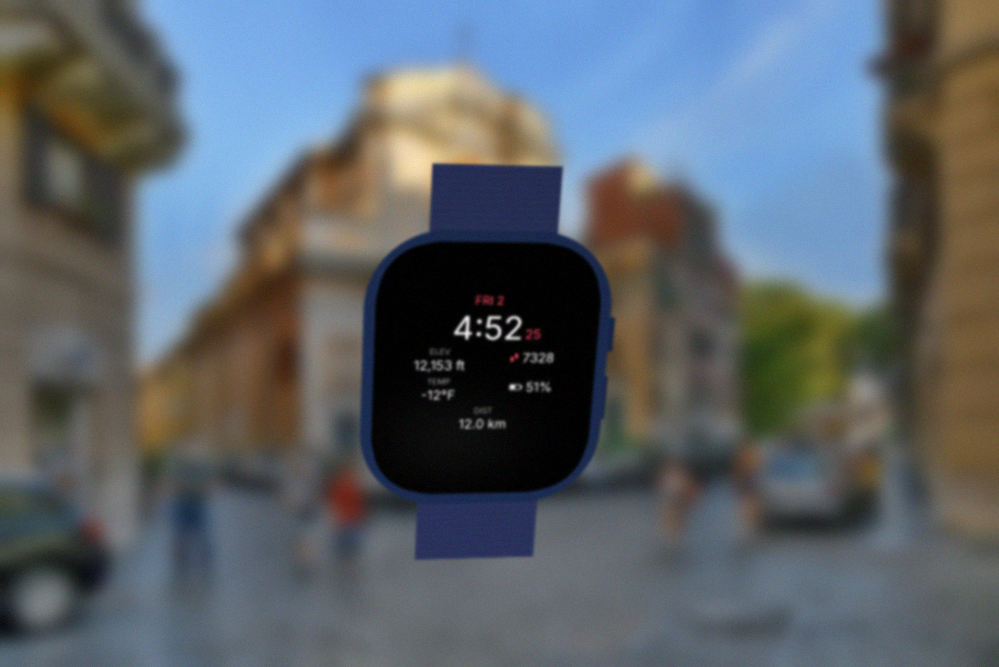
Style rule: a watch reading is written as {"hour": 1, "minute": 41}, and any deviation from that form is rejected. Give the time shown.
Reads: {"hour": 4, "minute": 52}
